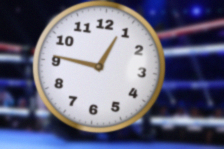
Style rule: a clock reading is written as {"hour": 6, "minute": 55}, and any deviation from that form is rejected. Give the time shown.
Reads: {"hour": 12, "minute": 46}
